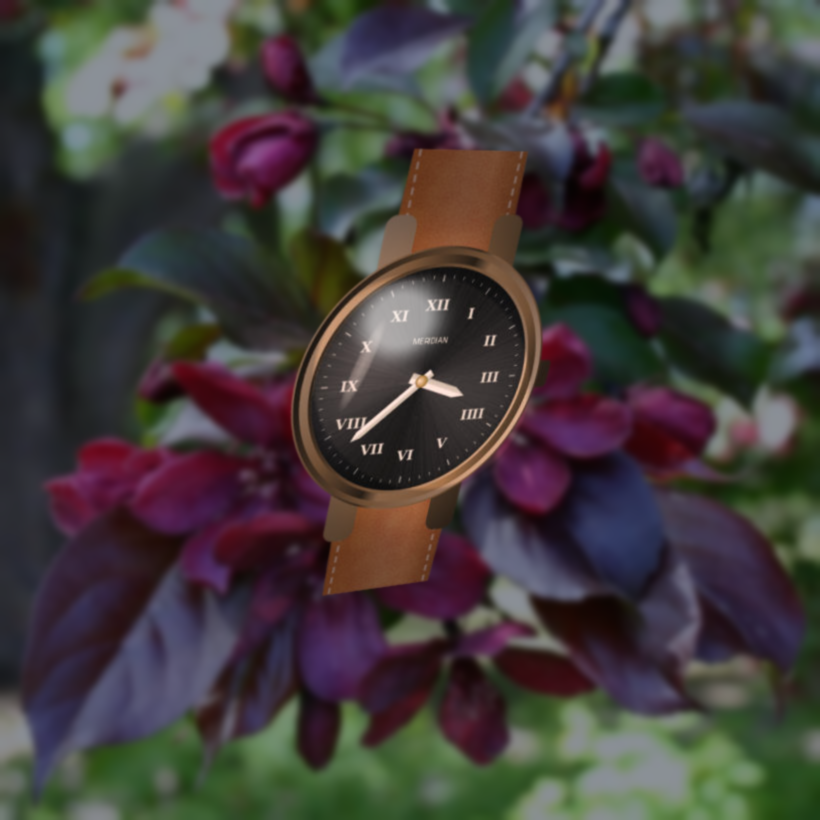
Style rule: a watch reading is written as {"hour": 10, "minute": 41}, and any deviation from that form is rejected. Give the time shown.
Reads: {"hour": 3, "minute": 38}
